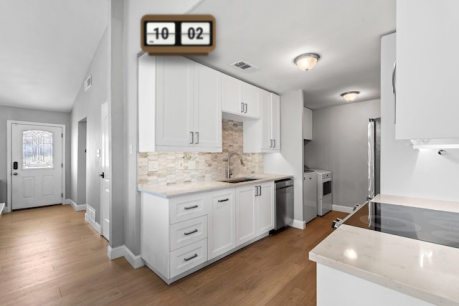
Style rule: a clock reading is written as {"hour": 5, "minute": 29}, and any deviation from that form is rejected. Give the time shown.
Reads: {"hour": 10, "minute": 2}
